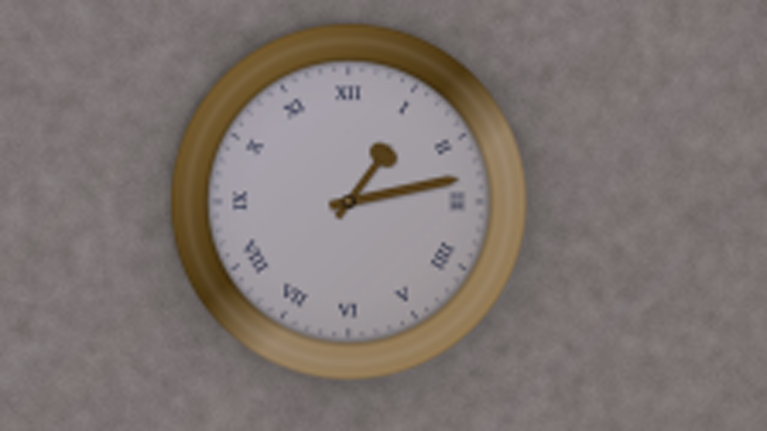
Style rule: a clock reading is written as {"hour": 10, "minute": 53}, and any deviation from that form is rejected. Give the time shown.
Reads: {"hour": 1, "minute": 13}
